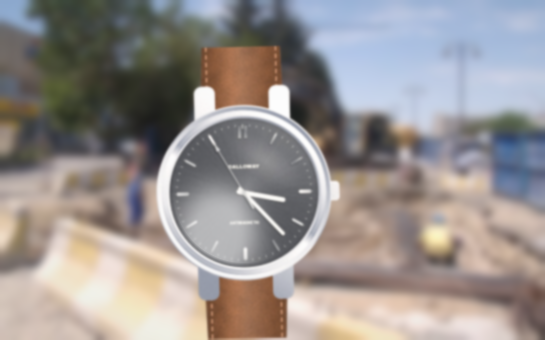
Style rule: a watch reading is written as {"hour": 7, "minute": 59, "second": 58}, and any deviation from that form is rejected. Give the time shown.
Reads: {"hour": 3, "minute": 22, "second": 55}
